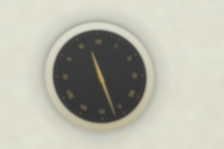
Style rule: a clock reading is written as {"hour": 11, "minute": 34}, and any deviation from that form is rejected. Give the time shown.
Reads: {"hour": 11, "minute": 27}
